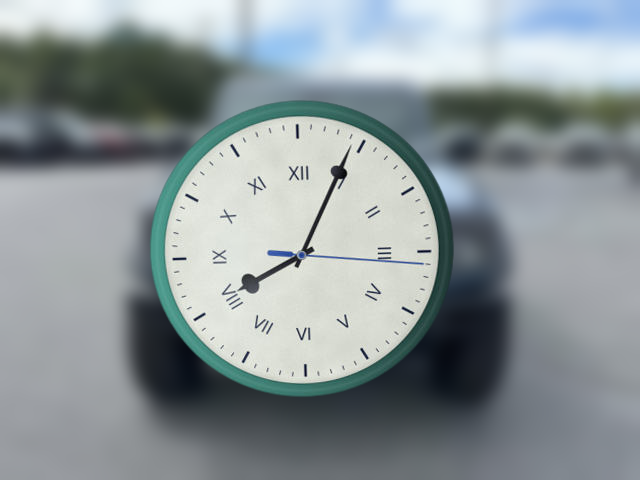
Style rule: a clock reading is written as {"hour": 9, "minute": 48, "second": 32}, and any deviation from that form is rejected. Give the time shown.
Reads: {"hour": 8, "minute": 4, "second": 16}
